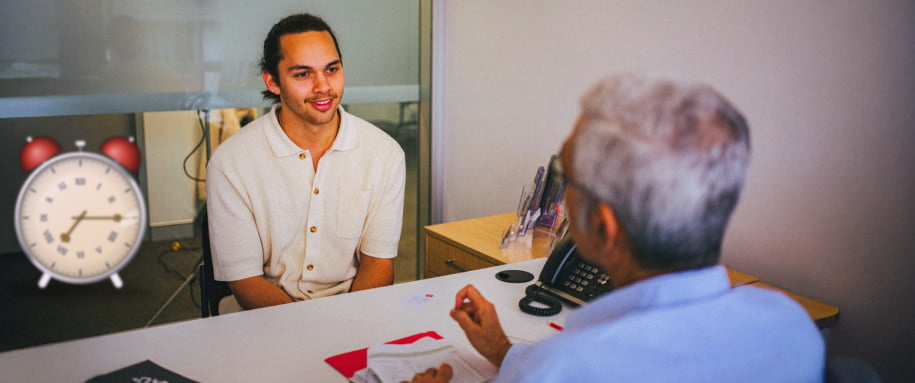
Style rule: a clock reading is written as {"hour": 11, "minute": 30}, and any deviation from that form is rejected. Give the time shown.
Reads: {"hour": 7, "minute": 15}
